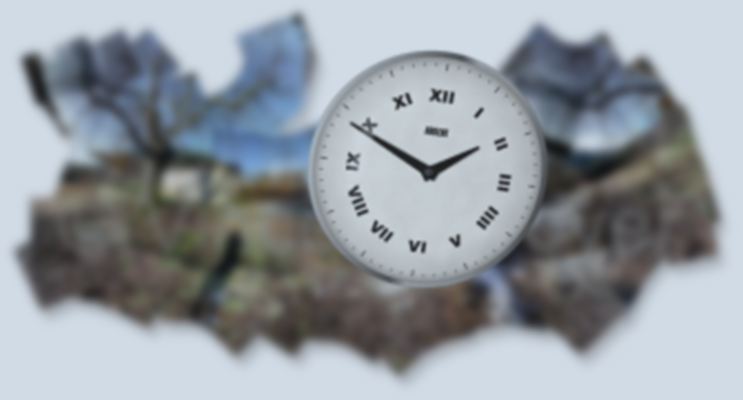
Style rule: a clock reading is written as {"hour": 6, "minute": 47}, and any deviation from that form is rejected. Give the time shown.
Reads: {"hour": 1, "minute": 49}
